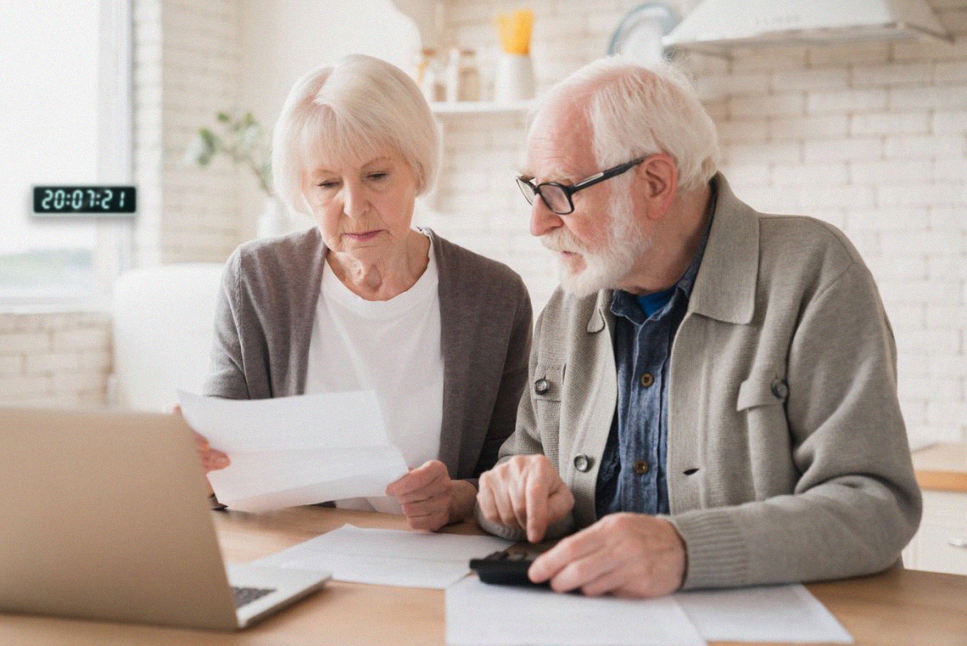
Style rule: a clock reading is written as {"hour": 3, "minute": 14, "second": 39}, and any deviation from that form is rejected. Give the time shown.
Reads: {"hour": 20, "minute": 7, "second": 21}
